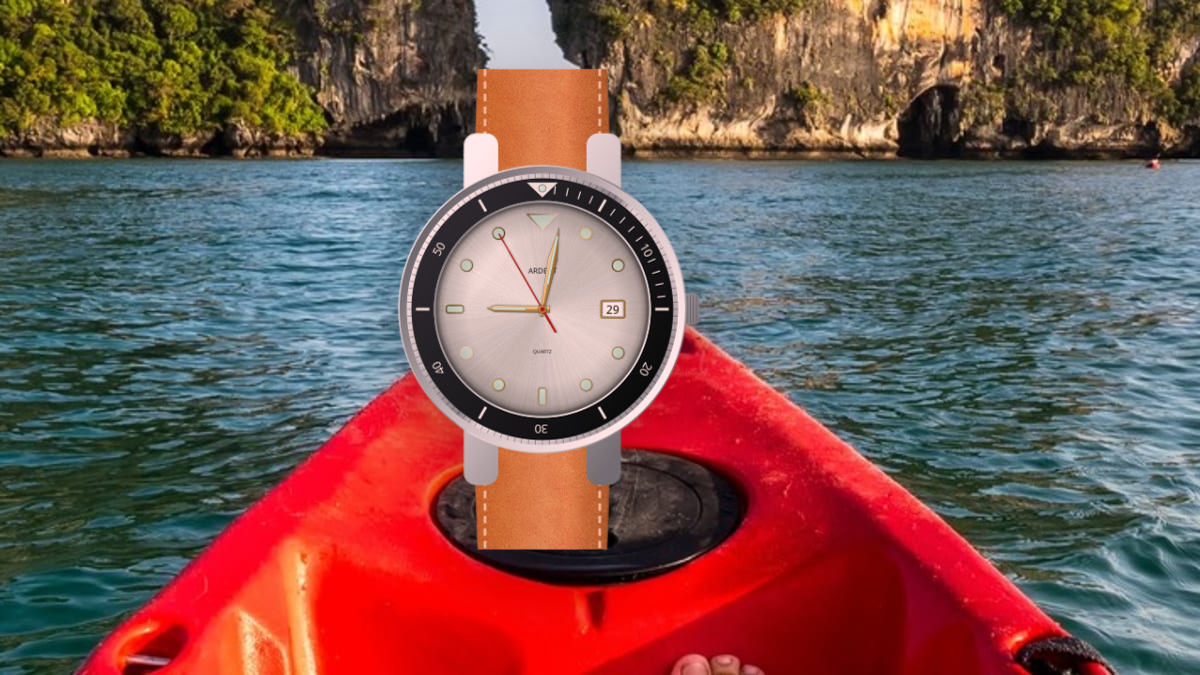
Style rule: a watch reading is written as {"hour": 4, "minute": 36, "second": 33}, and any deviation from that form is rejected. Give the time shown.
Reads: {"hour": 9, "minute": 1, "second": 55}
